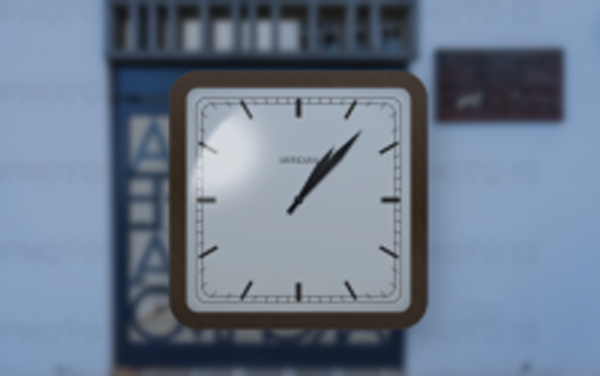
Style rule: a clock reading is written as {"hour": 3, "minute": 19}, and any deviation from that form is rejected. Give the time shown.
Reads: {"hour": 1, "minute": 7}
